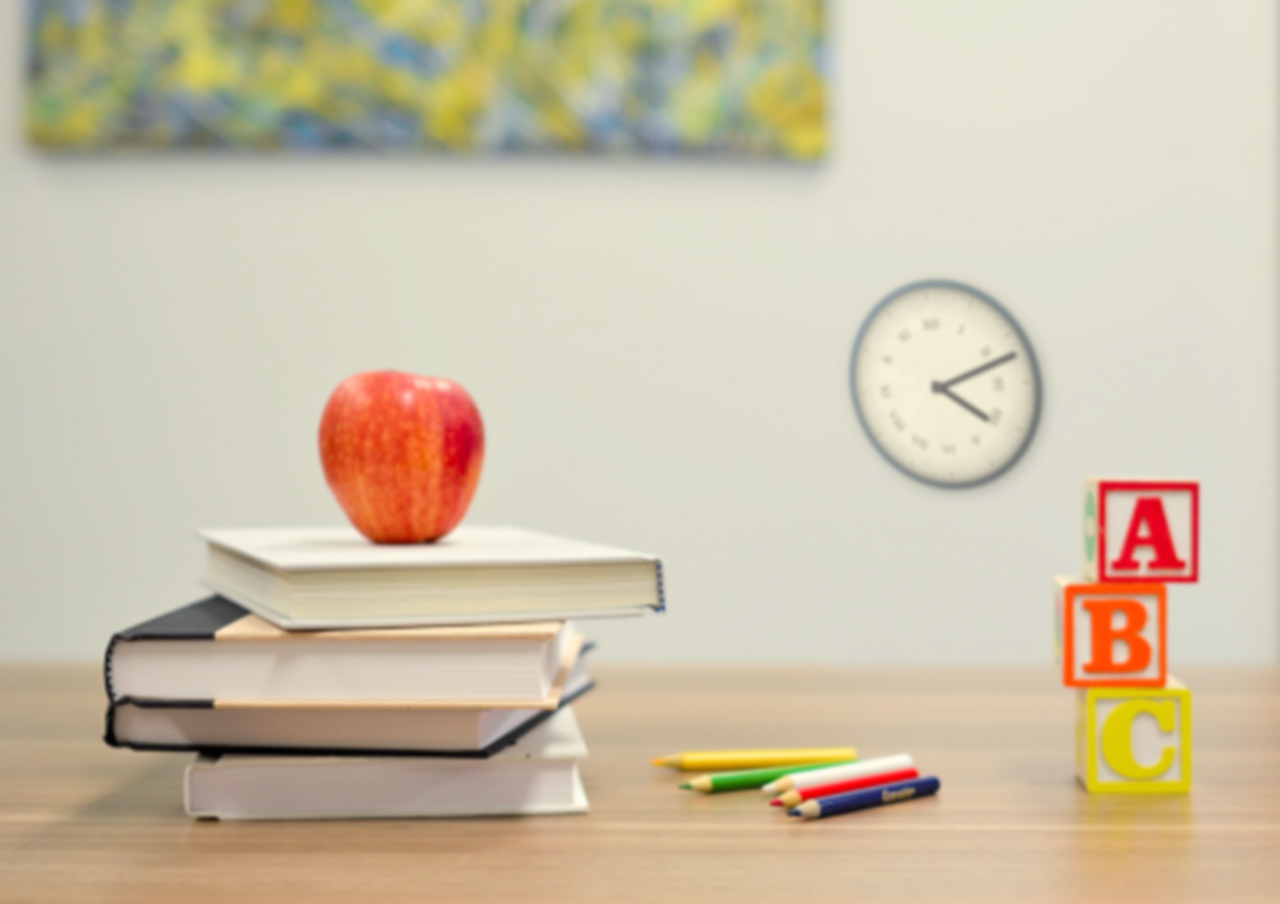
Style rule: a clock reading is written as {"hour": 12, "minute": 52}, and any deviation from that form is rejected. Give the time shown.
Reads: {"hour": 4, "minute": 12}
